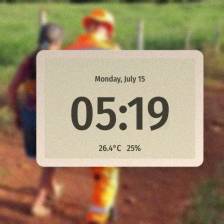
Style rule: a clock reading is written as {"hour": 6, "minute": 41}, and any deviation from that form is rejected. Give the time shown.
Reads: {"hour": 5, "minute": 19}
